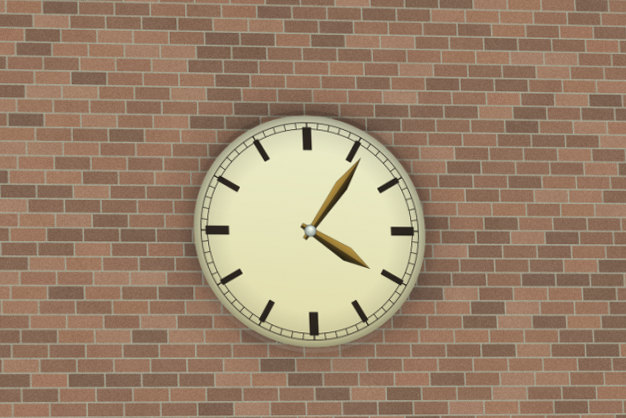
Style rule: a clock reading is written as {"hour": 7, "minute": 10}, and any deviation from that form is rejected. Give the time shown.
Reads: {"hour": 4, "minute": 6}
